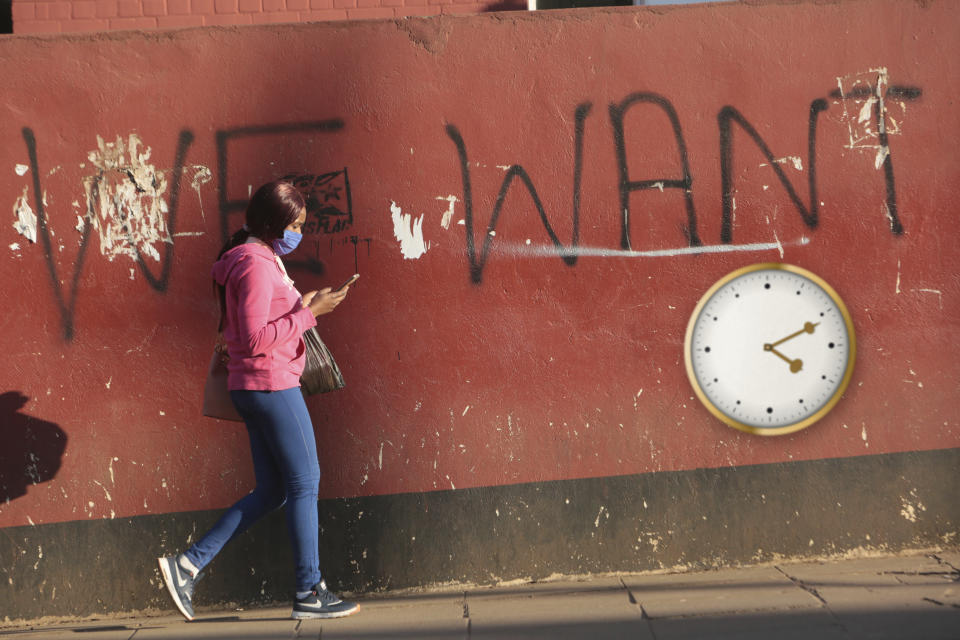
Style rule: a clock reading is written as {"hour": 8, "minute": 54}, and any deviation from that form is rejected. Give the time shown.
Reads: {"hour": 4, "minute": 11}
